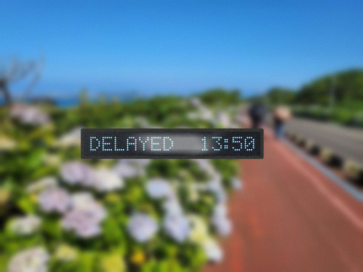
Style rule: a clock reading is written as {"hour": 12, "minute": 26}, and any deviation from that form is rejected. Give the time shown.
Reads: {"hour": 13, "minute": 50}
